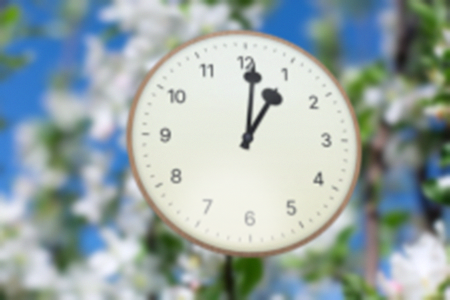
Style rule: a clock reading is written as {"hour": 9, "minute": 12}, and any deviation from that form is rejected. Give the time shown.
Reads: {"hour": 1, "minute": 1}
